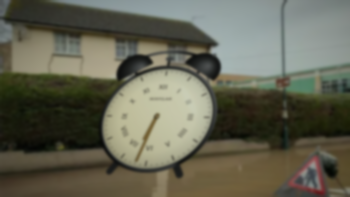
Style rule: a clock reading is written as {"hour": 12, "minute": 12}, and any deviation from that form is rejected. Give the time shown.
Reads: {"hour": 6, "minute": 32}
